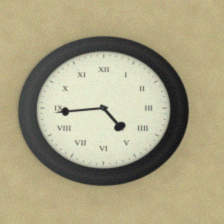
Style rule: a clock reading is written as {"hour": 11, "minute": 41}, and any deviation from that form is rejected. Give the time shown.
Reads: {"hour": 4, "minute": 44}
